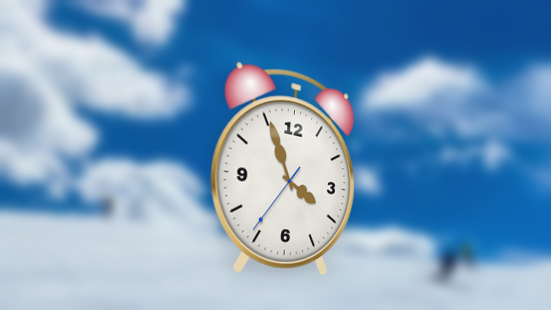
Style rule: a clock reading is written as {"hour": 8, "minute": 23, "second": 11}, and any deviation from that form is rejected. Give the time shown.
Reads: {"hour": 3, "minute": 55, "second": 36}
